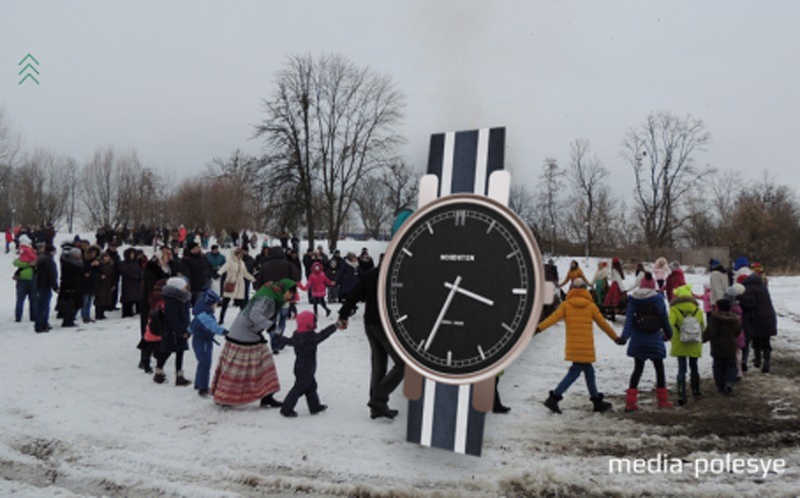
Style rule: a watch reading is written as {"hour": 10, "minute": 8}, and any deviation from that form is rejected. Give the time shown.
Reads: {"hour": 3, "minute": 34}
